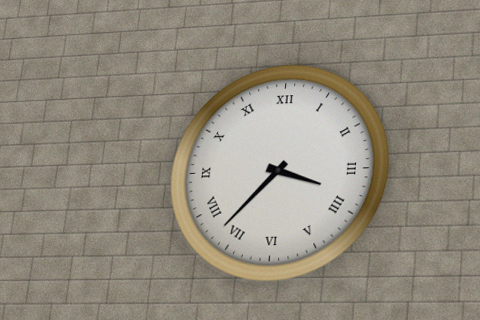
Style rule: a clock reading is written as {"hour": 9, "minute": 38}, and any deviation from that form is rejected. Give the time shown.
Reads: {"hour": 3, "minute": 37}
